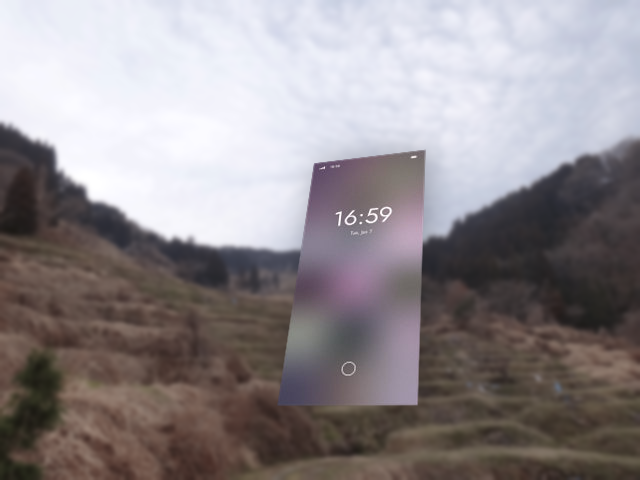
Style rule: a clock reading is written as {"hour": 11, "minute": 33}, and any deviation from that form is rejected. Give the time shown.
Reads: {"hour": 16, "minute": 59}
